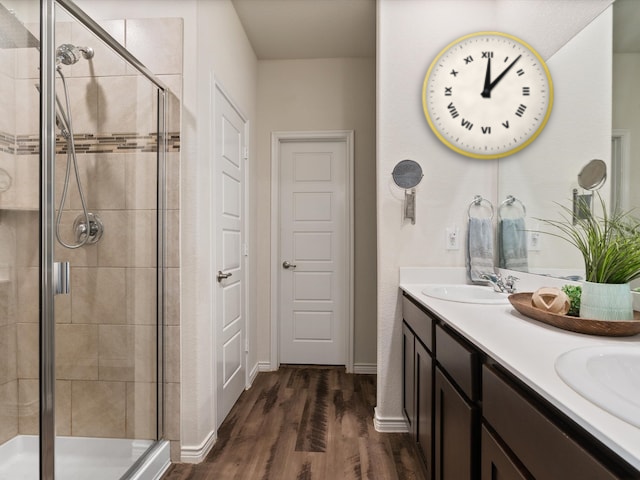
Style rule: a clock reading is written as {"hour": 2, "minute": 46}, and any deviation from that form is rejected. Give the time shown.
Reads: {"hour": 12, "minute": 7}
